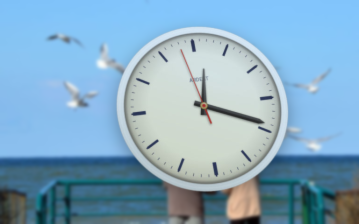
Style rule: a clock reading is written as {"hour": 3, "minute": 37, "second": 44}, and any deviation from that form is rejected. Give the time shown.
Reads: {"hour": 12, "minute": 18, "second": 58}
